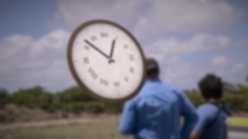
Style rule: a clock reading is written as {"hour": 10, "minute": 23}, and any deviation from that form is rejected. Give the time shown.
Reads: {"hour": 12, "minute": 52}
